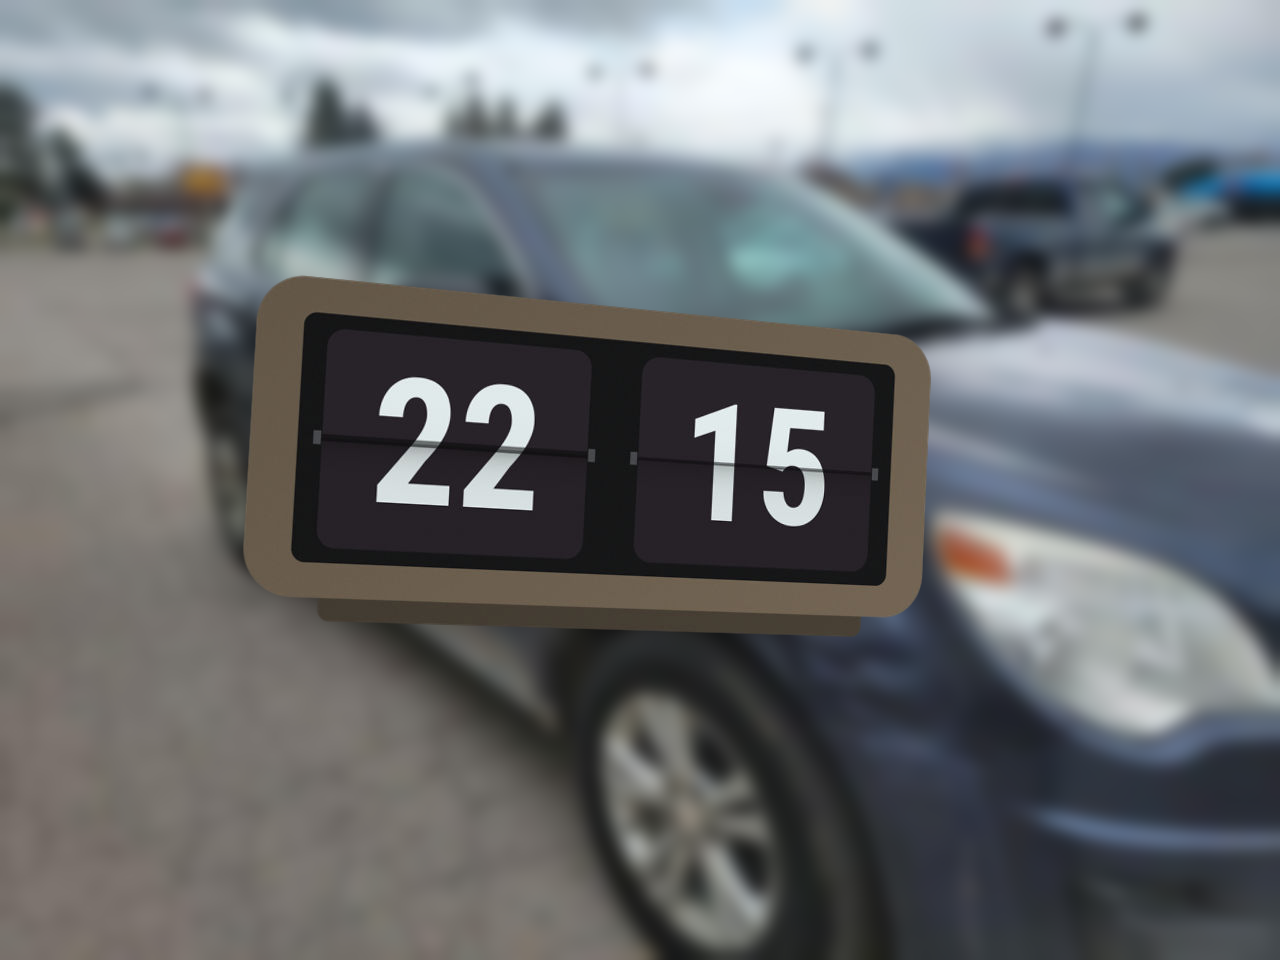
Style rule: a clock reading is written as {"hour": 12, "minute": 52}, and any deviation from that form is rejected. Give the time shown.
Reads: {"hour": 22, "minute": 15}
